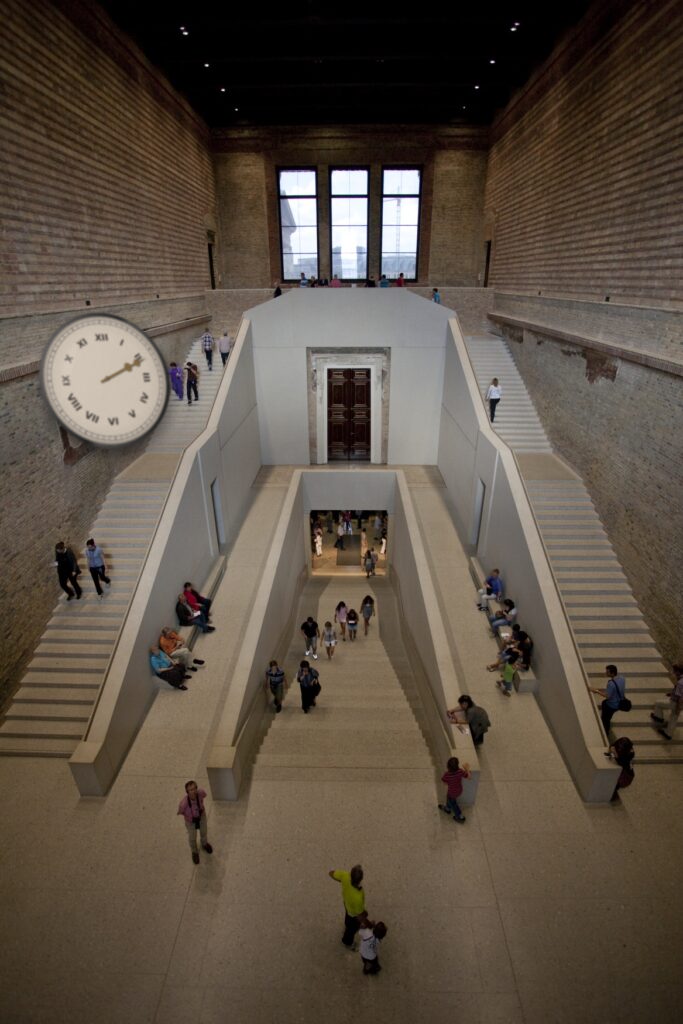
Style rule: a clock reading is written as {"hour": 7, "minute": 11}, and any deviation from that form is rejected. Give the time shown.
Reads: {"hour": 2, "minute": 11}
